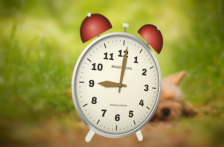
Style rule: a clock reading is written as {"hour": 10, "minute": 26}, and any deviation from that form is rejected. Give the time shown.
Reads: {"hour": 9, "minute": 1}
